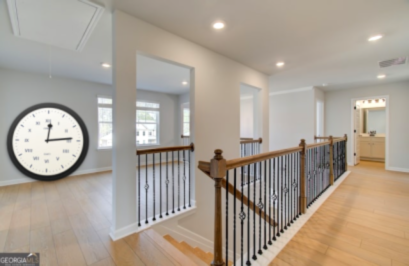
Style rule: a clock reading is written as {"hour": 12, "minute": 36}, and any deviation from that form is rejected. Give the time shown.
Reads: {"hour": 12, "minute": 14}
